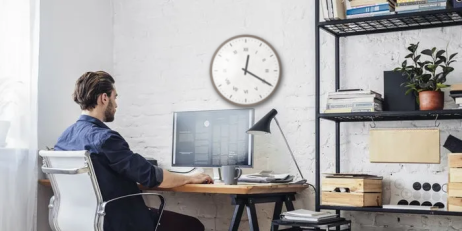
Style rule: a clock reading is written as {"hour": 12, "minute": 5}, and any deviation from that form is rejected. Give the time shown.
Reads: {"hour": 12, "minute": 20}
